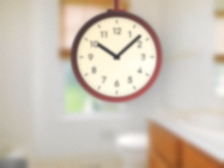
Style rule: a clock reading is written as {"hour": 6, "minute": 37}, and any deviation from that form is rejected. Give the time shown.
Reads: {"hour": 10, "minute": 8}
